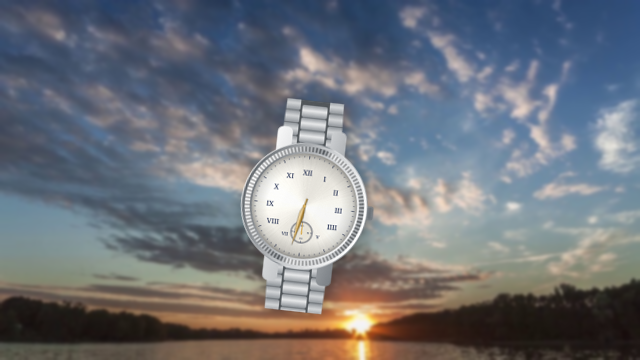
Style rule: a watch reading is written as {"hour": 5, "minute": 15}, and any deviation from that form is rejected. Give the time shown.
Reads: {"hour": 6, "minute": 32}
